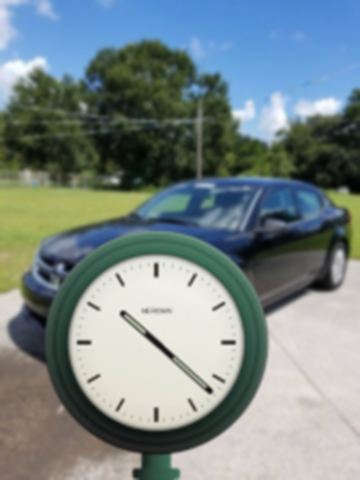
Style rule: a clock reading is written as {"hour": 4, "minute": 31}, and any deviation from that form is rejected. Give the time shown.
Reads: {"hour": 10, "minute": 22}
